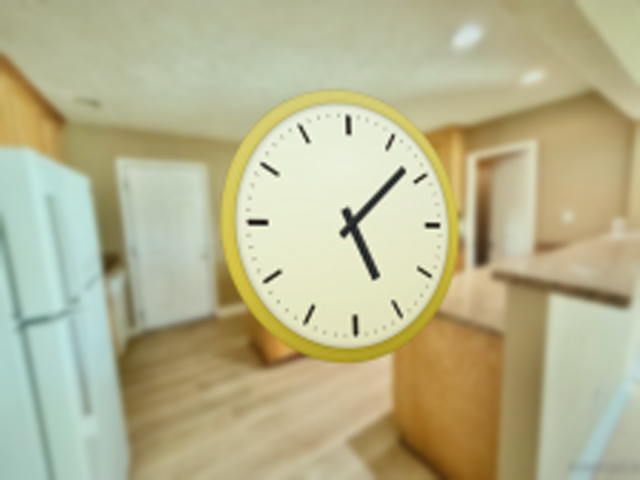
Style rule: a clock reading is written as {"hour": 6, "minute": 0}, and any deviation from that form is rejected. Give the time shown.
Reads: {"hour": 5, "minute": 8}
